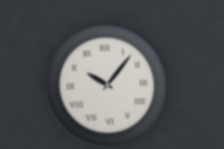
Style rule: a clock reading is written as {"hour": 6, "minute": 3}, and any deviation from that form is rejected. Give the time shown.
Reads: {"hour": 10, "minute": 7}
